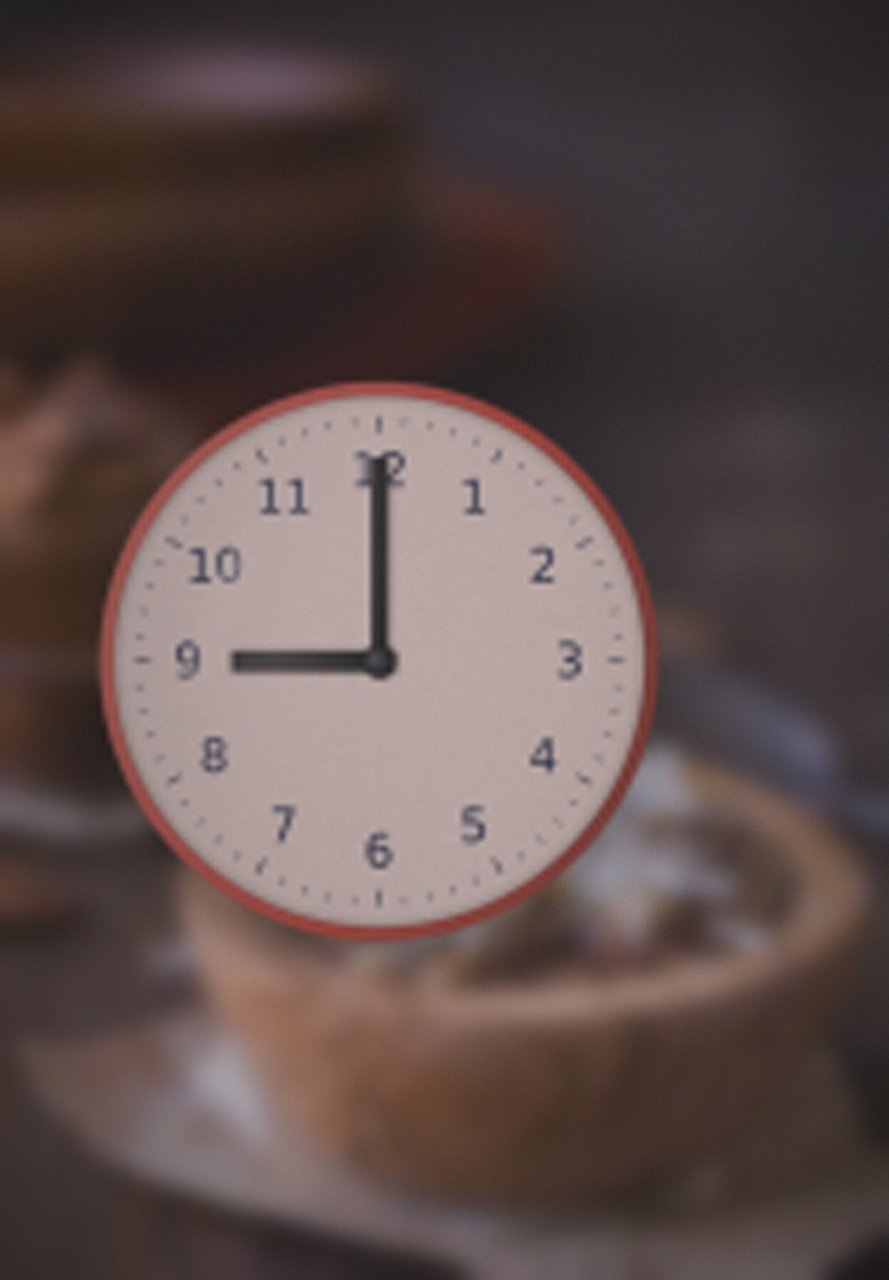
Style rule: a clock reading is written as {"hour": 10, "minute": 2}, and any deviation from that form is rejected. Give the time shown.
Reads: {"hour": 9, "minute": 0}
